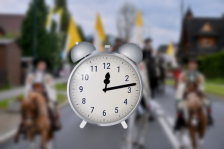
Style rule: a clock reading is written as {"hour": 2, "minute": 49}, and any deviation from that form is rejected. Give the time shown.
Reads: {"hour": 12, "minute": 13}
